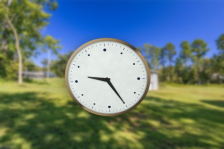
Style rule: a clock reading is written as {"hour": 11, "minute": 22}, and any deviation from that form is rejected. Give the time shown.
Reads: {"hour": 9, "minute": 25}
